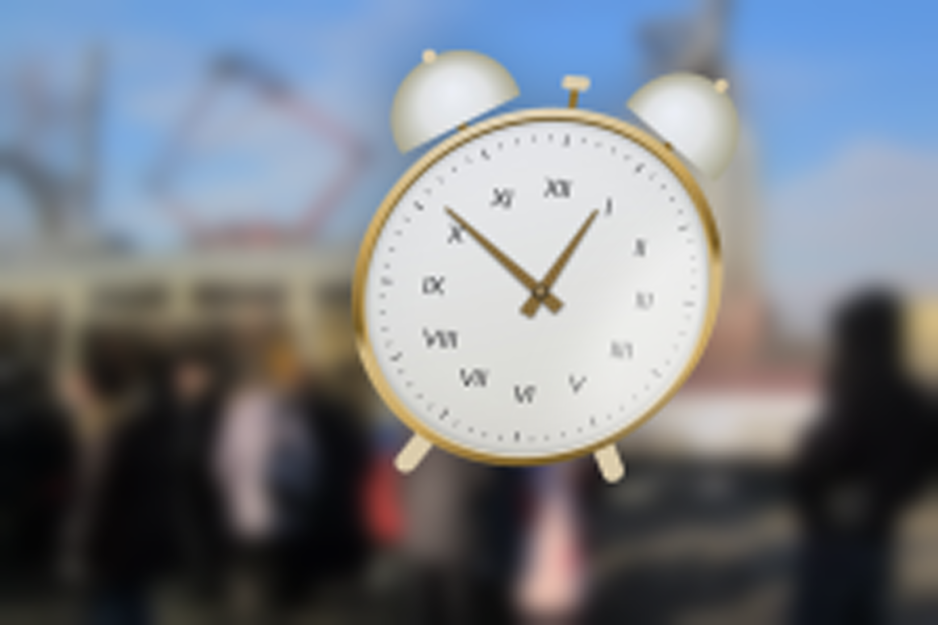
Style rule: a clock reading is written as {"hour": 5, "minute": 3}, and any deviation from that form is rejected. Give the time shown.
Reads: {"hour": 12, "minute": 51}
